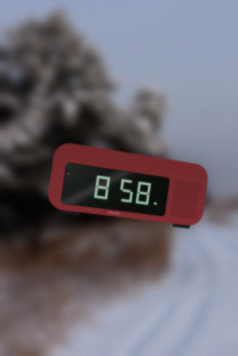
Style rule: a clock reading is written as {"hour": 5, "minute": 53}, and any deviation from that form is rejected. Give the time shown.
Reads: {"hour": 8, "minute": 58}
